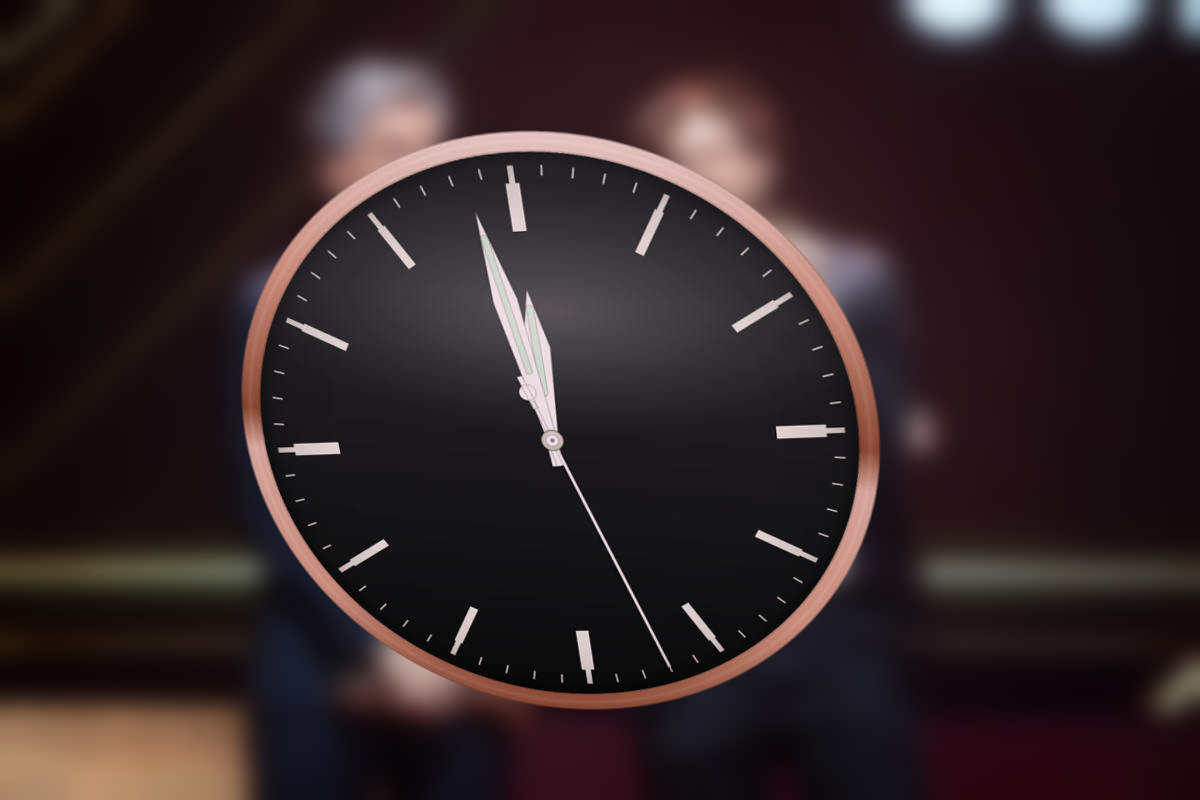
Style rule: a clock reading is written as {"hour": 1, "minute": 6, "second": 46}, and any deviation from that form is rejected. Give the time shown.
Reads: {"hour": 11, "minute": 58, "second": 27}
